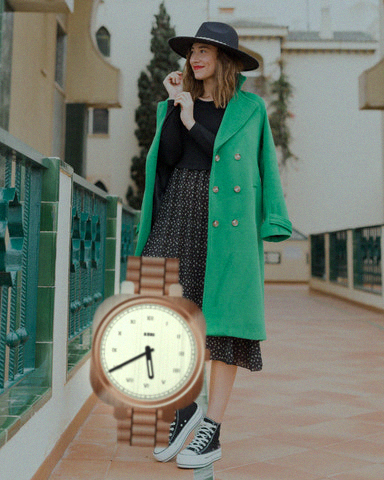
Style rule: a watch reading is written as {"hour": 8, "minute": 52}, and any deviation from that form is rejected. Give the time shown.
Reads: {"hour": 5, "minute": 40}
